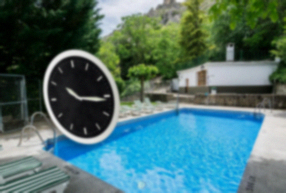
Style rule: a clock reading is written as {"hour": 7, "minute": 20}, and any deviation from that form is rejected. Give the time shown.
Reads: {"hour": 10, "minute": 16}
